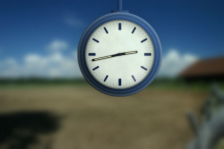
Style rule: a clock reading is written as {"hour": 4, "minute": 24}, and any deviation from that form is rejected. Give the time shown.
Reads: {"hour": 2, "minute": 43}
